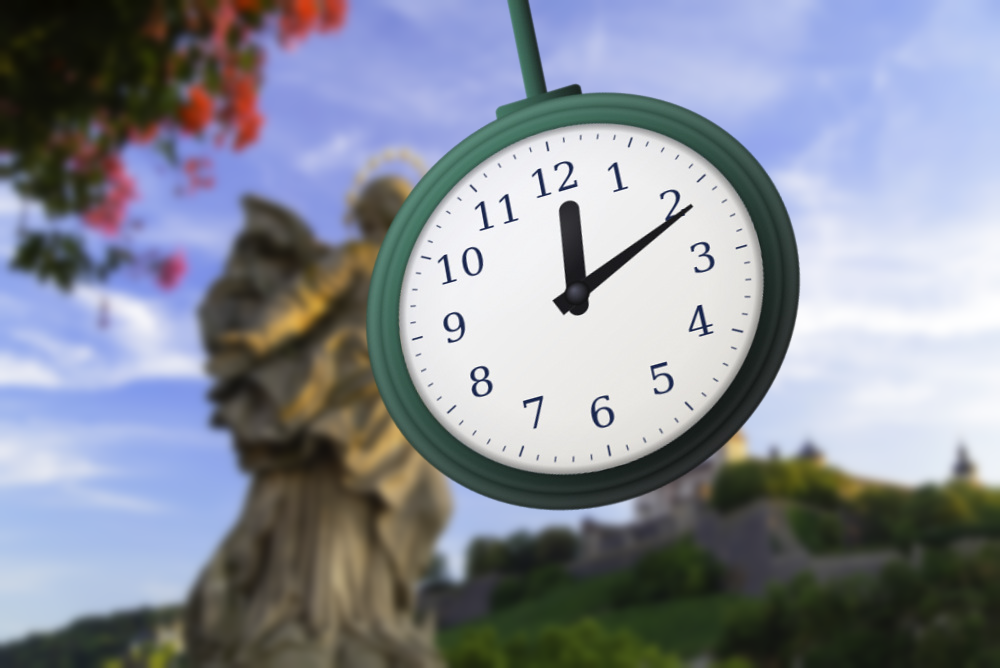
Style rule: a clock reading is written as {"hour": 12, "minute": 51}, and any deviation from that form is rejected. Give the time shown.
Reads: {"hour": 12, "minute": 11}
